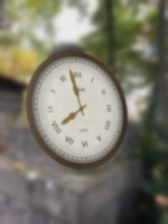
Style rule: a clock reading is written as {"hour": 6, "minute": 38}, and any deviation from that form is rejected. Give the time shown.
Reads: {"hour": 7, "minute": 58}
